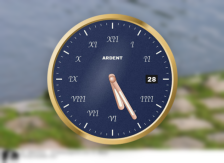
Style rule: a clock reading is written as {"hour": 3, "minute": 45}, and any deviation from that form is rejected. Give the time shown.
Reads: {"hour": 5, "minute": 25}
